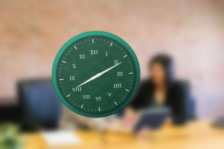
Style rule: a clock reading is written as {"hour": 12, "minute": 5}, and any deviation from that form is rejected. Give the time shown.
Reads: {"hour": 8, "minute": 11}
